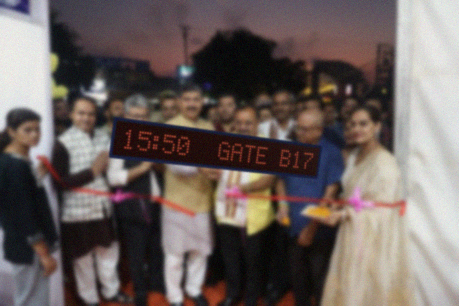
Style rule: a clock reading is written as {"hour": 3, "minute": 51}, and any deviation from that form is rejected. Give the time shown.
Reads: {"hour": 15, "minute": 50}
